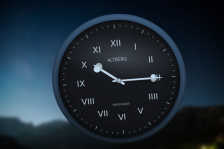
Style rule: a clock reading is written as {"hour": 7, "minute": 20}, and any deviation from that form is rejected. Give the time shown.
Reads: {"hour": 10, "minute": 15}
